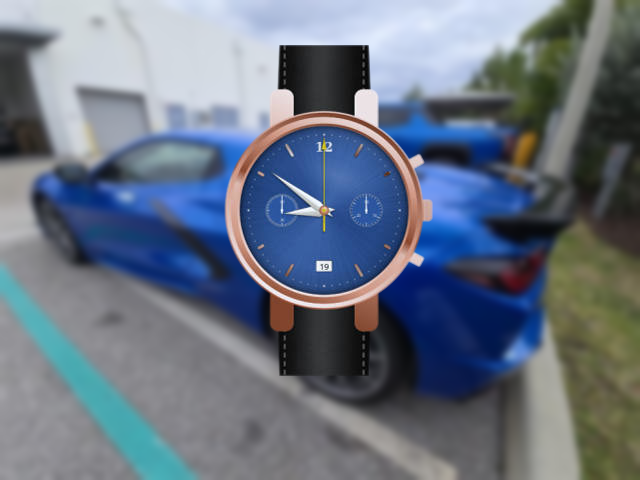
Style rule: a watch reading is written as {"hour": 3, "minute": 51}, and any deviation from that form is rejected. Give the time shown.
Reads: {"hour": 8, "minute": 51}
